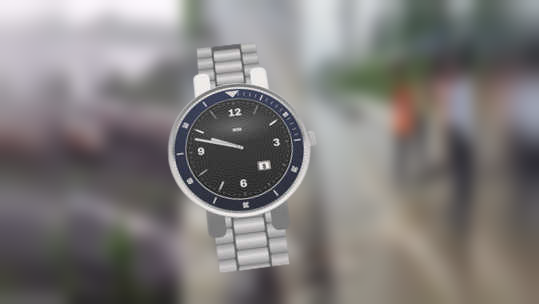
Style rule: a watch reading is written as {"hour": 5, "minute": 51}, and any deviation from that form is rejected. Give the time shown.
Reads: {"hour": 9, "minute": 48}
